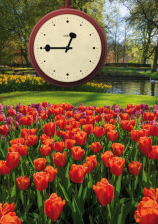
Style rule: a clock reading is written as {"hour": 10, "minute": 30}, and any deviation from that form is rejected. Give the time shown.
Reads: {"hour": 12, "minute": 45}
